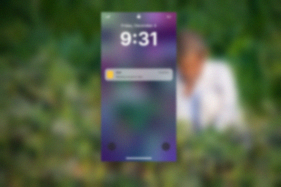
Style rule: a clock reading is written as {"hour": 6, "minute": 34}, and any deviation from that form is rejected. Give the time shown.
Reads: {"hour": 9, "minute": 31}
